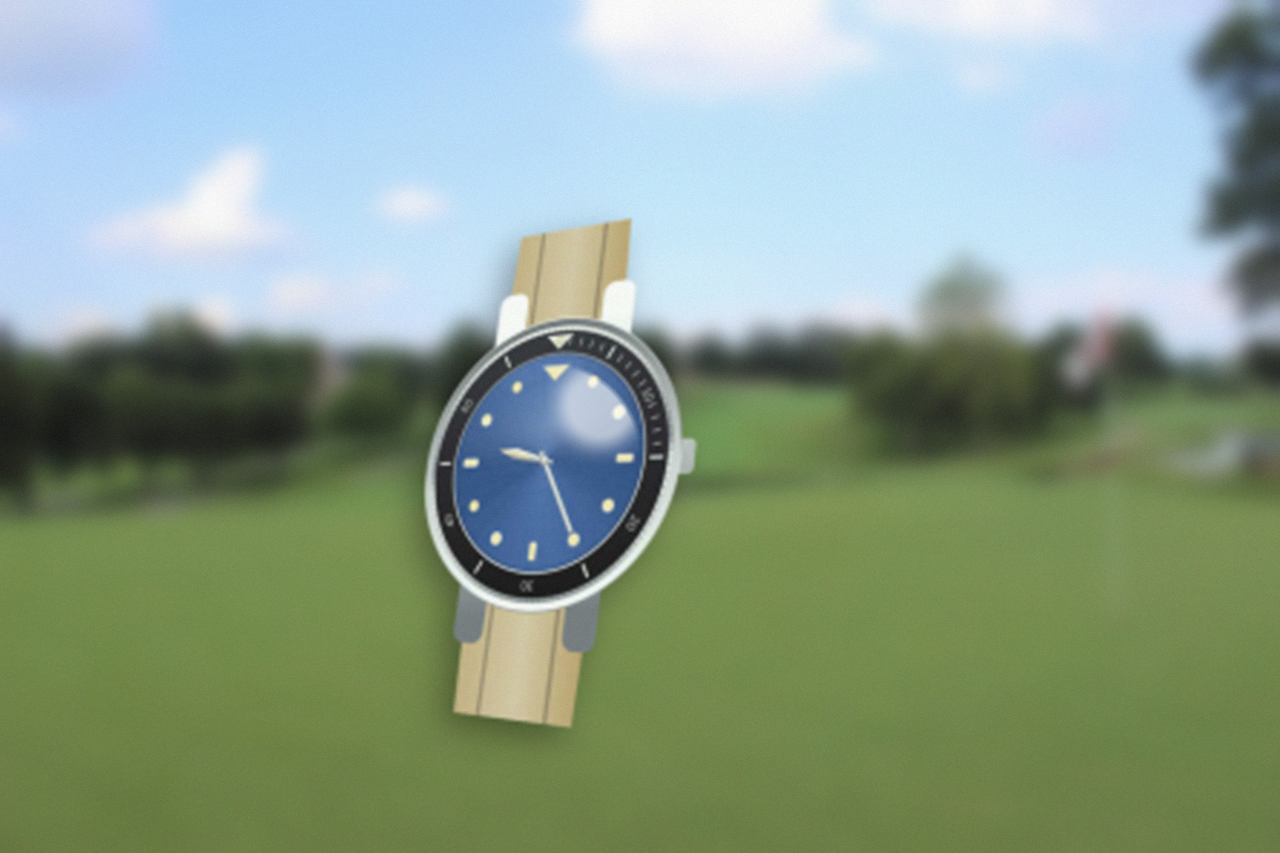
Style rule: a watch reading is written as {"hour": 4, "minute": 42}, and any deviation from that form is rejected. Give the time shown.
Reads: {"hour": 9, "minute": 25}
